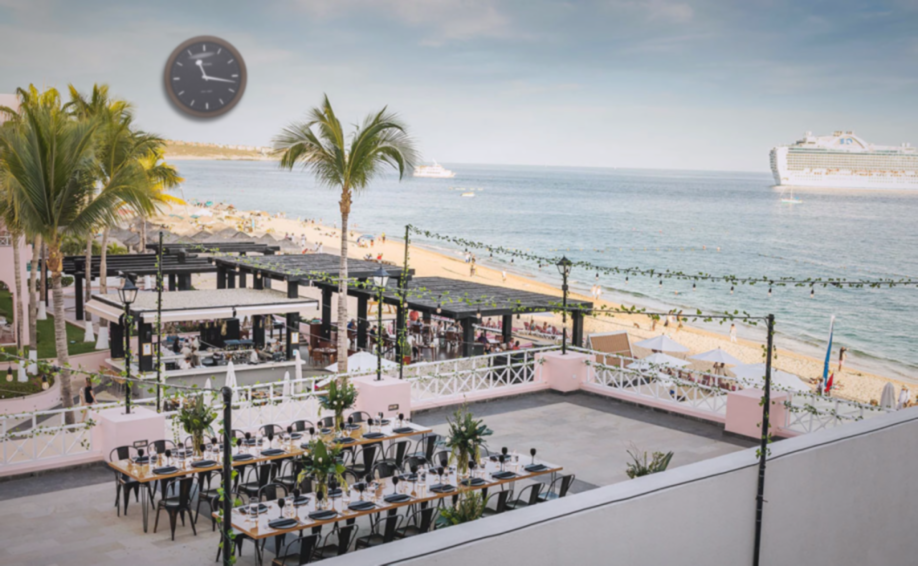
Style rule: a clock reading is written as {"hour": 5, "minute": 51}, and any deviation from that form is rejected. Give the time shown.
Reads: {"hour": 11, "minute": 17}
